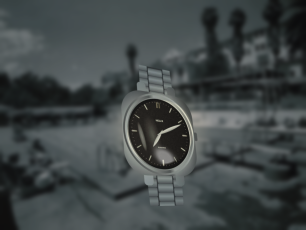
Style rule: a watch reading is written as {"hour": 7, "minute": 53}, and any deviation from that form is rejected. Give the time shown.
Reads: {"hour": 7, "minute": 11}
